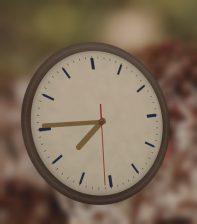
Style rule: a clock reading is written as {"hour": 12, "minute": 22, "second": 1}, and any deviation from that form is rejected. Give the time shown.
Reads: {"hour": 7, "minute": 45, "second": 31}
